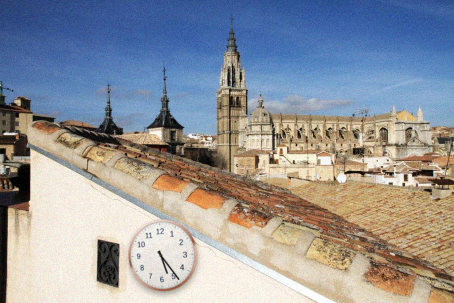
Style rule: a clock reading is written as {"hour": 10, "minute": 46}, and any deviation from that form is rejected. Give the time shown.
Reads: {"hour": 5, "minute": 24}
